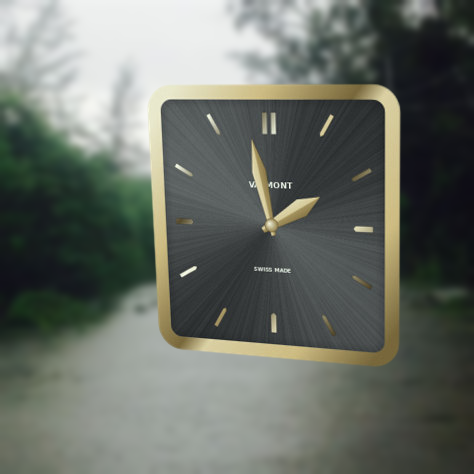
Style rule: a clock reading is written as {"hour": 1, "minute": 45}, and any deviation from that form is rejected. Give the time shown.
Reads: {"hour": 1, "minute": 58}
